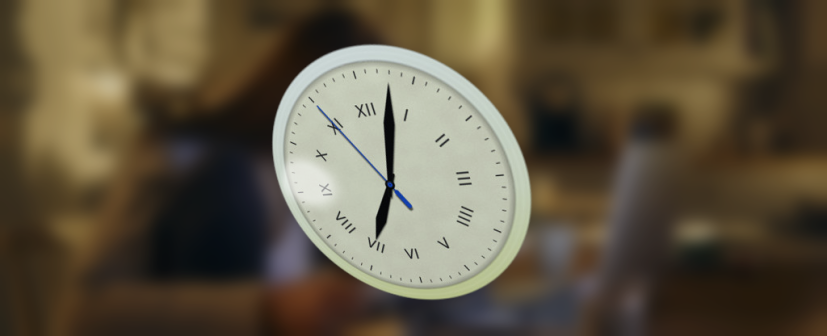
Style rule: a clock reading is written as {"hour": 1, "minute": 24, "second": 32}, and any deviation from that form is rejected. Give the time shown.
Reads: {"hour": 7, "minute": 2, "second": 55}
